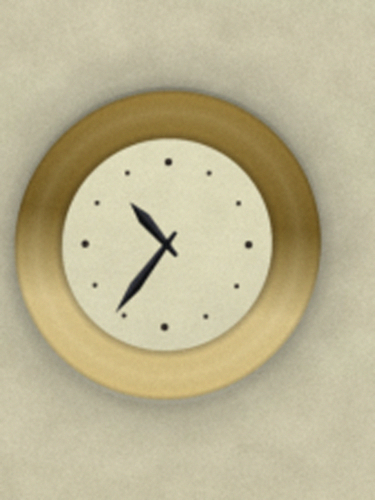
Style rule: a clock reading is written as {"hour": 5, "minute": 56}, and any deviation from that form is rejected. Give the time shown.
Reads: {"hour": 10, "minute": 36}
